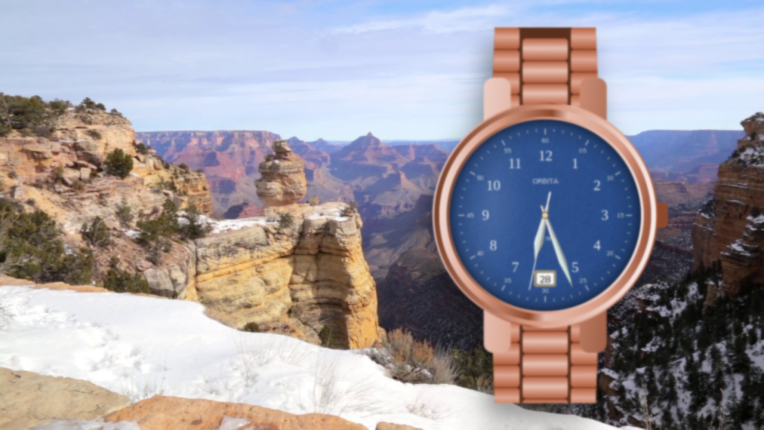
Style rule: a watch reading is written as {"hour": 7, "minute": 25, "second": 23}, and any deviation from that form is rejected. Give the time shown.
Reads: {"hour": 6, "minute": 26, "second": 32}
